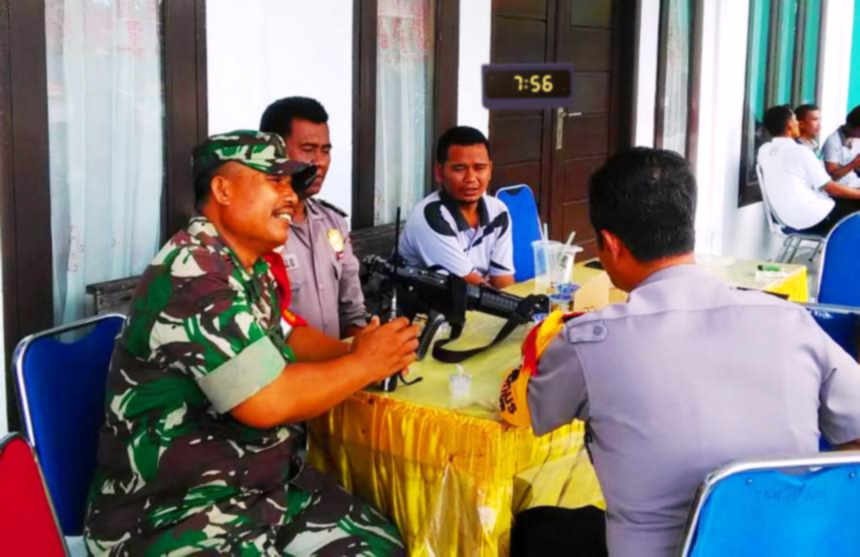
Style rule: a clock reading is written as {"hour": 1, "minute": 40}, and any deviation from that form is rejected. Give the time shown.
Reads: {"hour": 7, "minute": 56}
